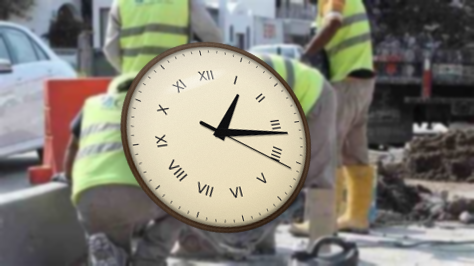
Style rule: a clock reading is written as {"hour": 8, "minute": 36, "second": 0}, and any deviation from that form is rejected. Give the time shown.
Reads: {"hour": 1, "minute": 16, "second": 21}
